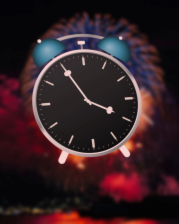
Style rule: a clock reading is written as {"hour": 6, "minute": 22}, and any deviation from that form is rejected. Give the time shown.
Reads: {"hour": 3, "minute": 55}
